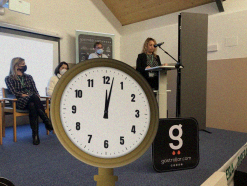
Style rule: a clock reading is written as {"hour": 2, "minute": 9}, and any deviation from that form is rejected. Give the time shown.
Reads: {"hour": 12, "minute": 2}
